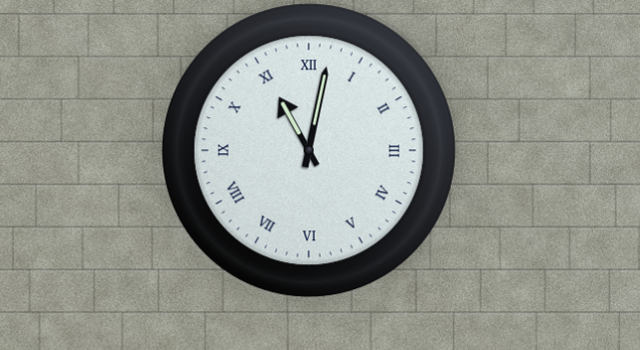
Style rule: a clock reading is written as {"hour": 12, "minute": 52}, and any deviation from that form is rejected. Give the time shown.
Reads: {"hour": 11, "minute": 2}
